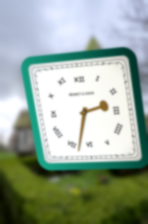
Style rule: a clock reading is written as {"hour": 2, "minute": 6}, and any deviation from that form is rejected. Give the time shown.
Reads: {"hour": 2, "minute": 33}
